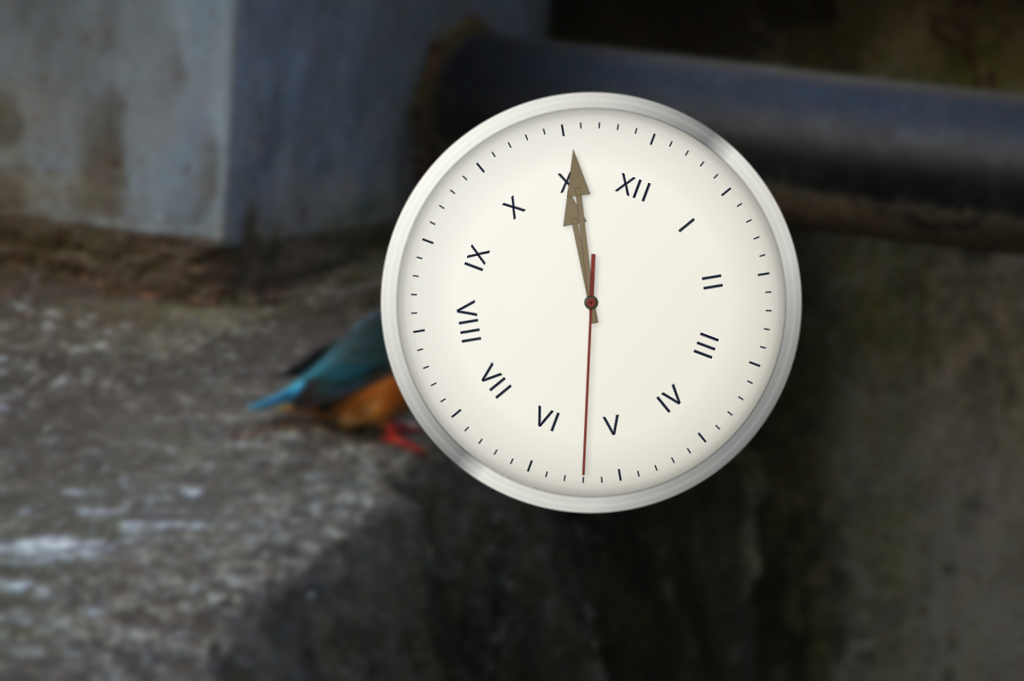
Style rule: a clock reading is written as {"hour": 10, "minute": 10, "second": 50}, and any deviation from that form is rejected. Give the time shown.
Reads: {"hour": 10, "minute": 55, "second": 27}
